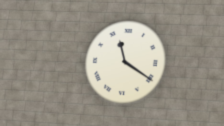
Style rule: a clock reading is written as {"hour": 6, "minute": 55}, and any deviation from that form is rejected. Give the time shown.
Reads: {"hour": 11, "minute": 20}
